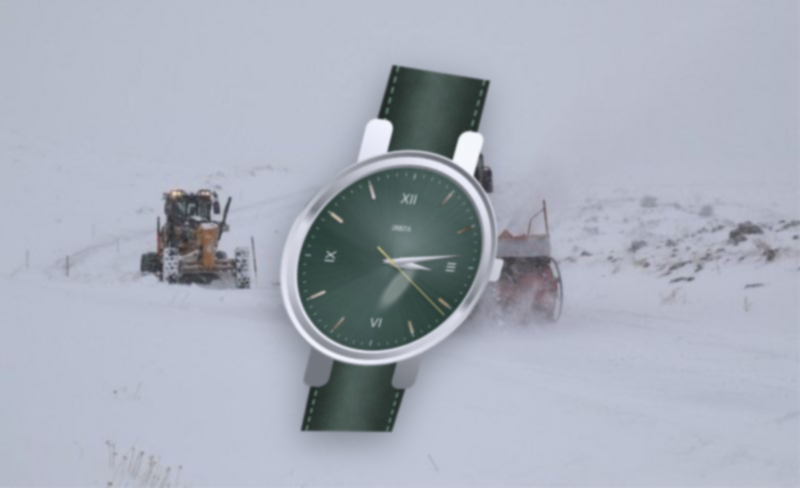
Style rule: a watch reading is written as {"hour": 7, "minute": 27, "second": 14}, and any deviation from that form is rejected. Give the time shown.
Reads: {"hour": 3, "minute": 13, "second": 21}
